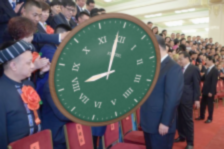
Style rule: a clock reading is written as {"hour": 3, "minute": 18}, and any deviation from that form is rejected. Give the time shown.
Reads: {"hour": 7, "minute": 59}
